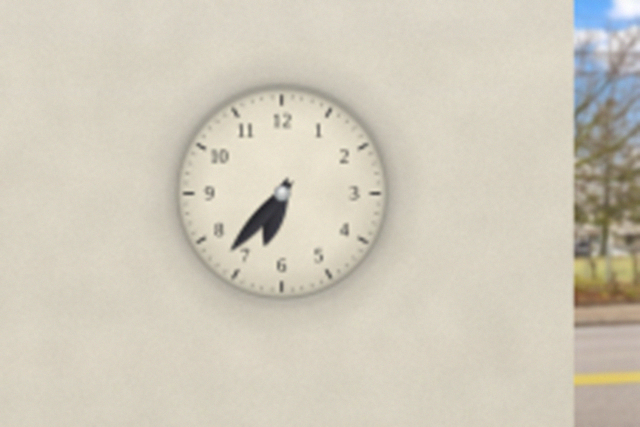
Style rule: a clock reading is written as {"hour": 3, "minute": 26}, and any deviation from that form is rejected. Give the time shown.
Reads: {"hour": 6, "minute": 37}
